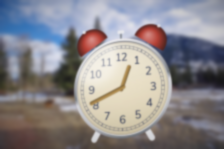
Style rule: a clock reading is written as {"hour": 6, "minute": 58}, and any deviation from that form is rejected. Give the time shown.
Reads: {"hour": 12, "minute": 41}
